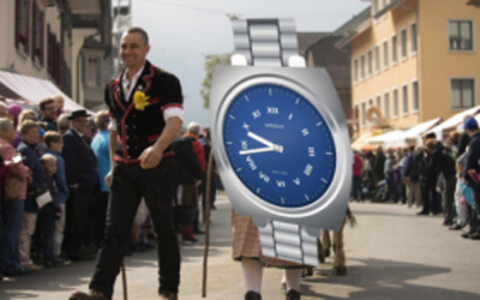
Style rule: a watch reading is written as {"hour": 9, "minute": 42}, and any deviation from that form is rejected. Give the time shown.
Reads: {"hour": 9, "minute": 43}
